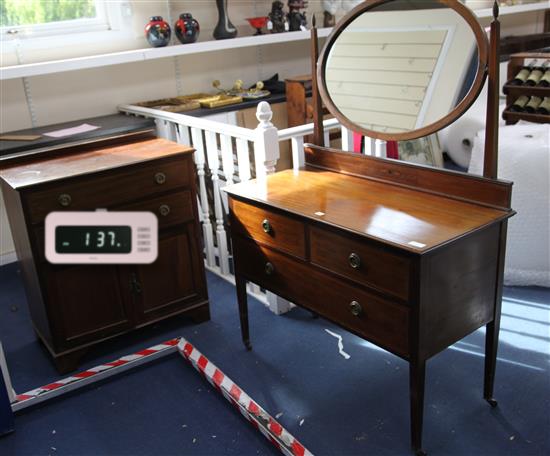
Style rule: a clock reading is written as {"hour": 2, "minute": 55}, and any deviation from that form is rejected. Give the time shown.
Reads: {"hour": 1, "minute": 37}
